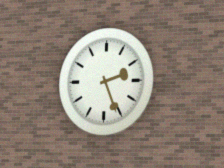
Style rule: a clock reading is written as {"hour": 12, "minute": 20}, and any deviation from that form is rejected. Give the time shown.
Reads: {"hour": 2, "minute": 26}
